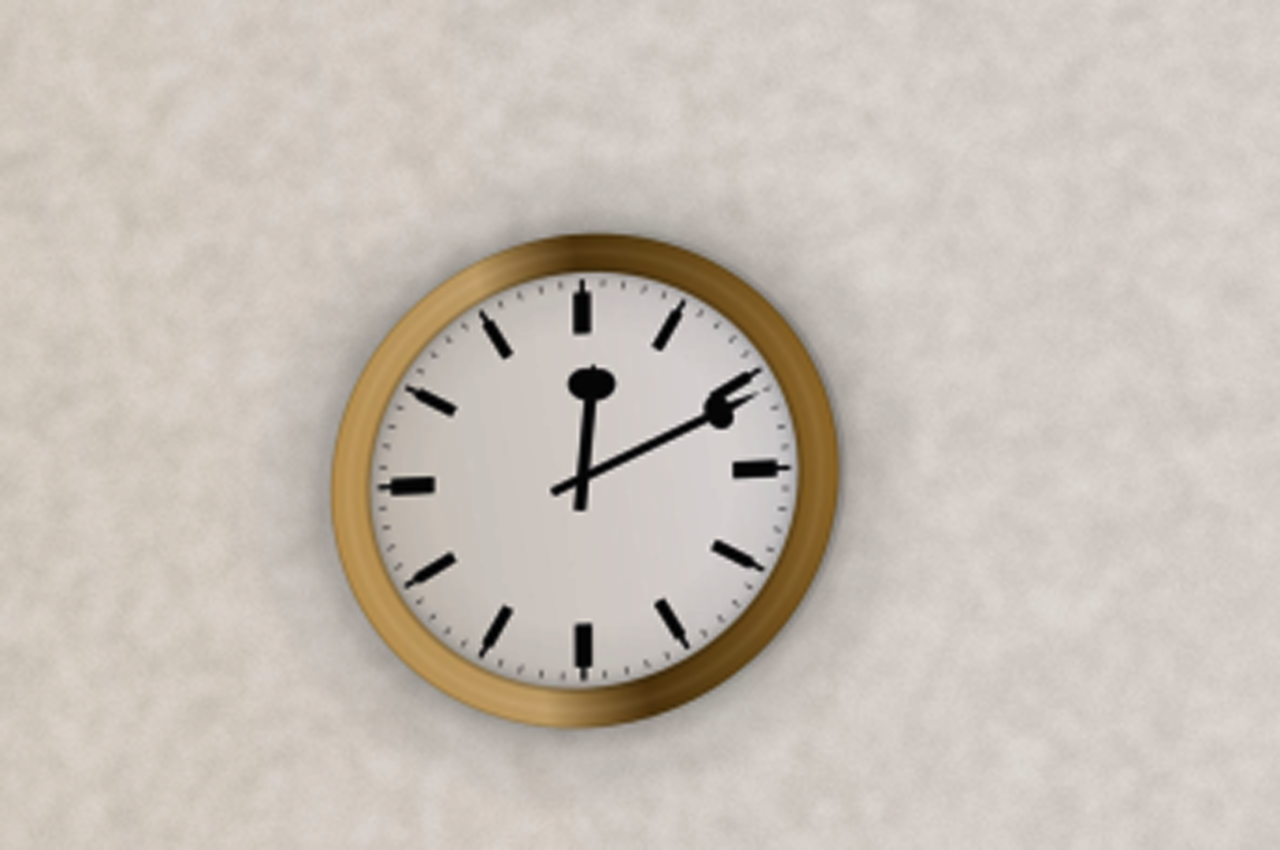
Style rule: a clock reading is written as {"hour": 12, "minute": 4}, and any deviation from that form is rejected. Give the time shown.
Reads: {"hour": 12, "minute": 11}
